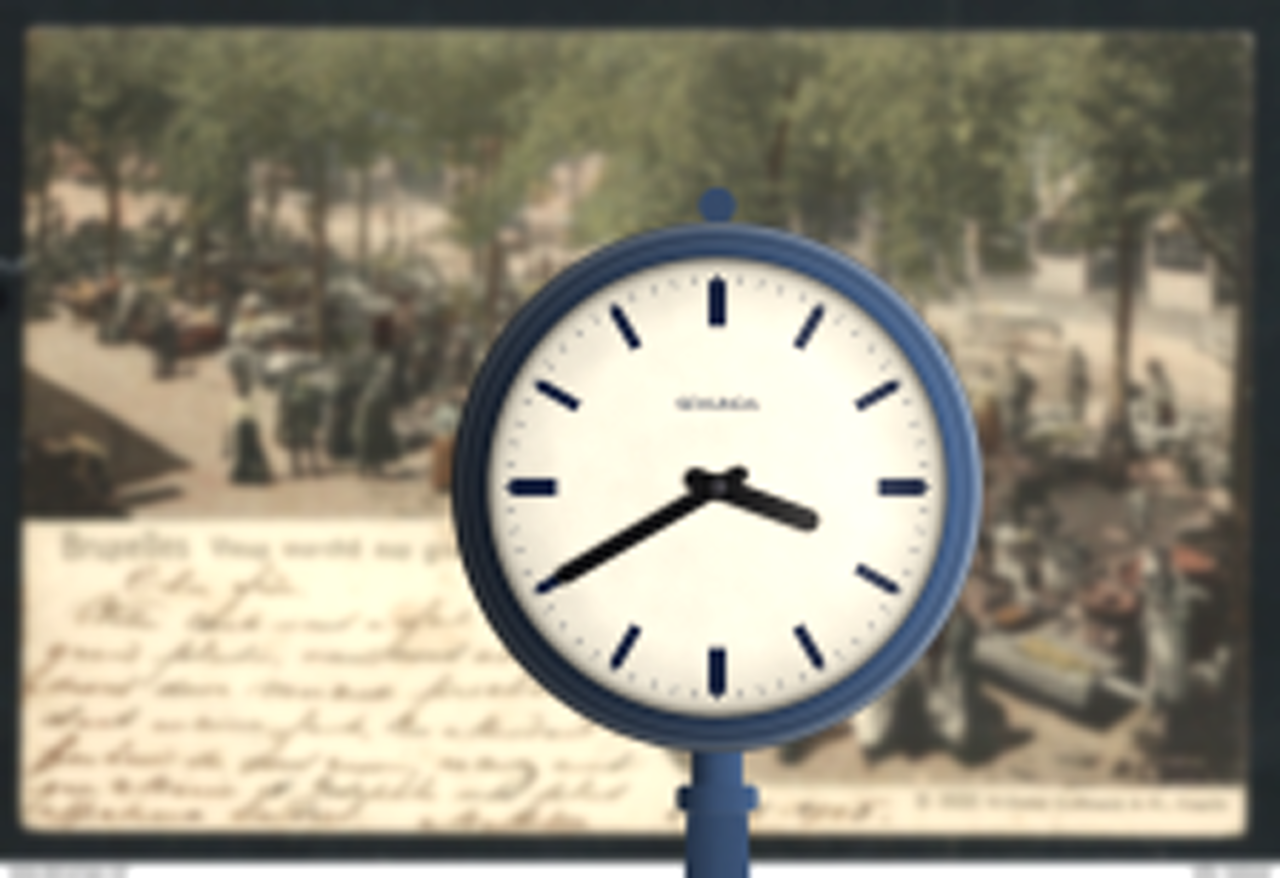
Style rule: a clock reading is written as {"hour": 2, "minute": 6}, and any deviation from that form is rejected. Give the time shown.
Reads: {"hour": 3, "minute": 40}
